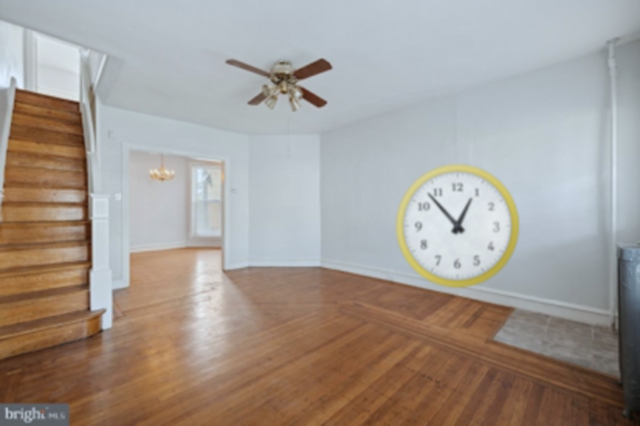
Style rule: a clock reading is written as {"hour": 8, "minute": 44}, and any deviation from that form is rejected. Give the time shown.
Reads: {"hour": 12, "minute": 53}
